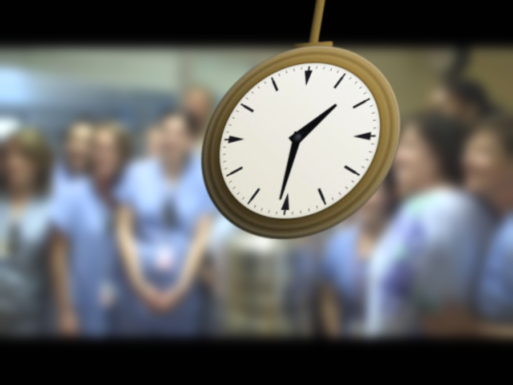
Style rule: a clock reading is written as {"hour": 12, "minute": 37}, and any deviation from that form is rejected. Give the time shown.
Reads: {"hour": 1, "minute": 31}
